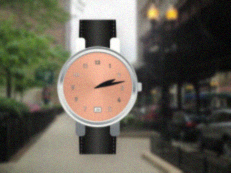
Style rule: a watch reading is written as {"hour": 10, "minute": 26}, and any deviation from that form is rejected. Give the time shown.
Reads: {"hour": 2, "minute": 13}
